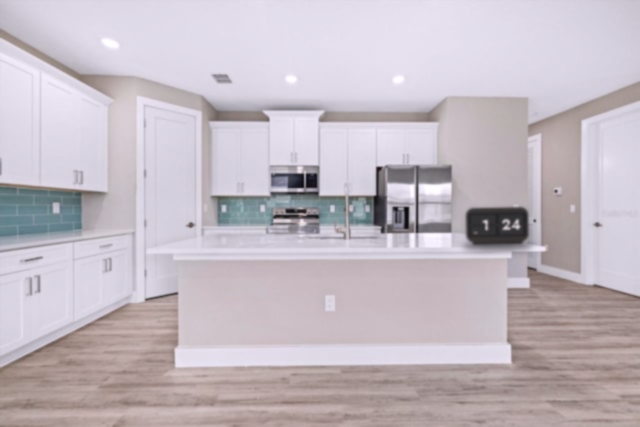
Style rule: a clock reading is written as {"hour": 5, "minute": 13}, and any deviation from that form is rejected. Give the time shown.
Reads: {"hour": 1, "minute": 24}
